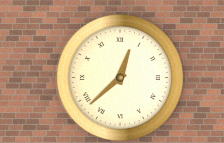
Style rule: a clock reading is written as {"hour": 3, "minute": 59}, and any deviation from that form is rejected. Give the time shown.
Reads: {"hour": 12, "minute": 38}
